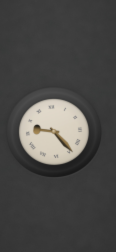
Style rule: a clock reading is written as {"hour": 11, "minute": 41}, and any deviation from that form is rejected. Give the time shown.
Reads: {"hour": 9, "minute": 24}
